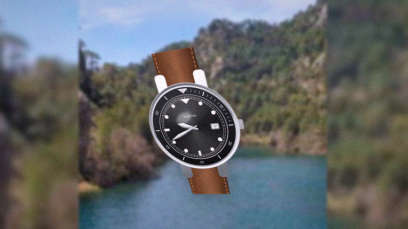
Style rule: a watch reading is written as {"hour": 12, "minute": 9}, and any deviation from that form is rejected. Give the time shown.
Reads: {"hour": 9, "minute": 41}
